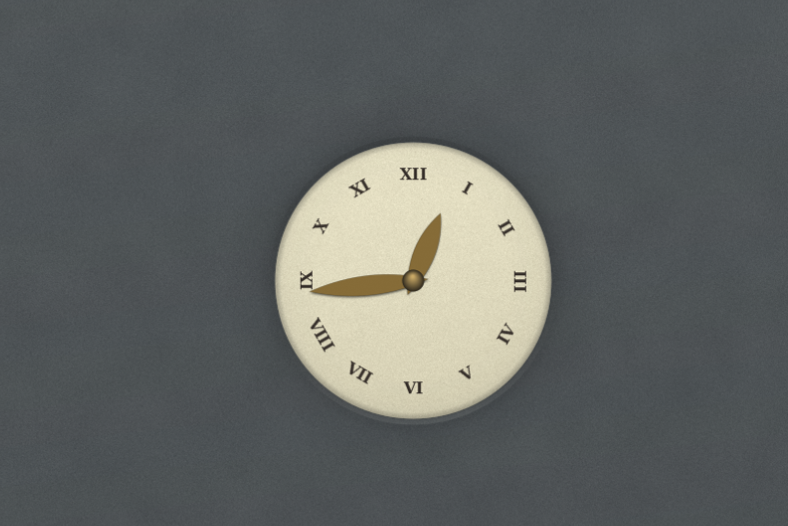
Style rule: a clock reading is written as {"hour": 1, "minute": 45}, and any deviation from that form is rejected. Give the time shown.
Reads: {"hour": 12, "minute": 44}
